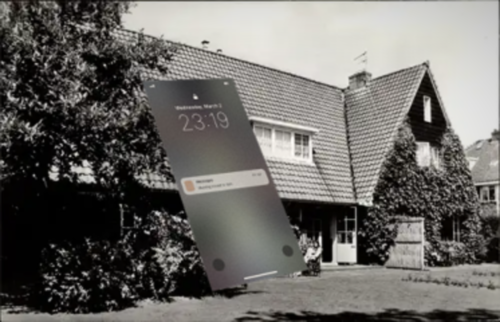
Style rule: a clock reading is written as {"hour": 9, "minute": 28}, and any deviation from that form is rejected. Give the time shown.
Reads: {"hour": 23, "minute": 19}
